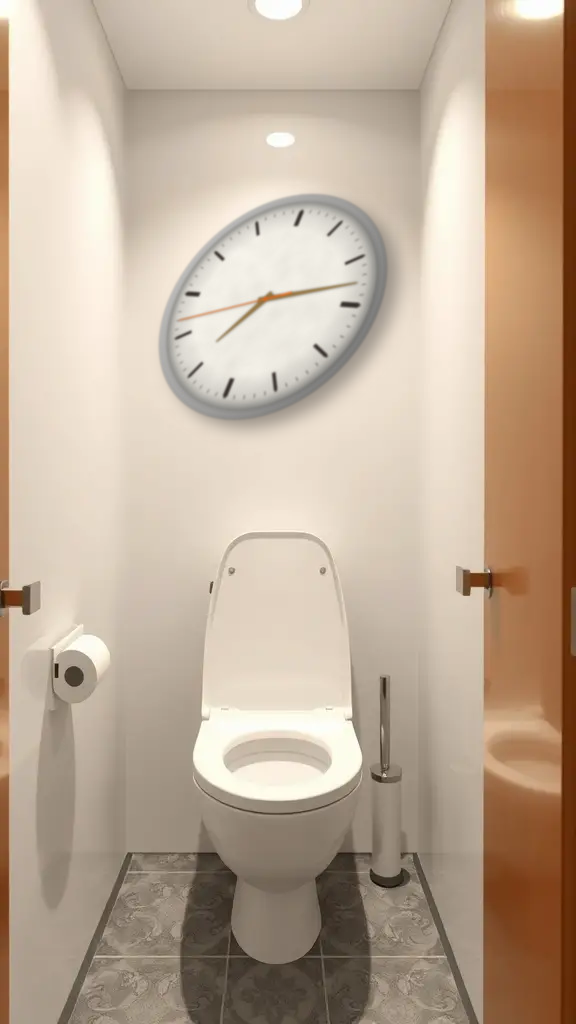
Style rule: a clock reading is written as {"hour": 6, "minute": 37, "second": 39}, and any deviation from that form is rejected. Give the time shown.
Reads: {"hour": 7, "minute": 12, "second": 42}
